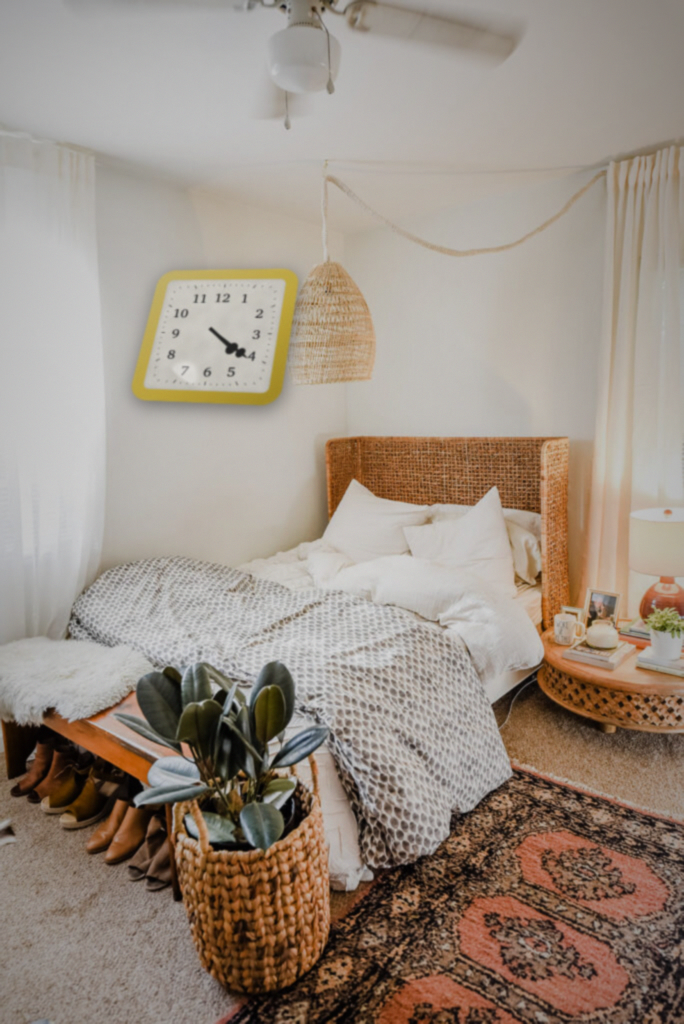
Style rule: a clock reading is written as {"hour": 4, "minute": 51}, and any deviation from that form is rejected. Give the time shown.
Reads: {"hour": 4, "minute": 21}
